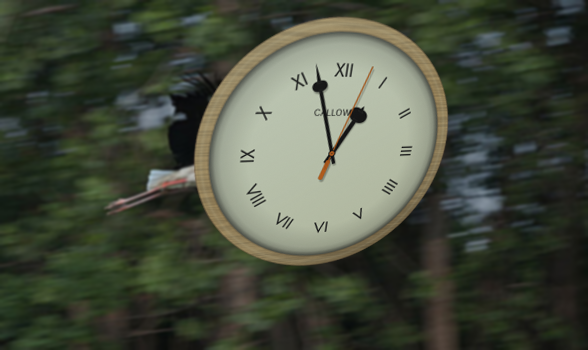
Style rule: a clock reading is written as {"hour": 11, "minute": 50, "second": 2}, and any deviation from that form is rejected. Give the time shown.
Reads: {"hour": 12, "minute": 57, "second": 3}
